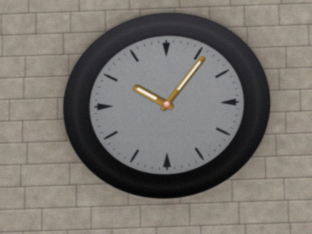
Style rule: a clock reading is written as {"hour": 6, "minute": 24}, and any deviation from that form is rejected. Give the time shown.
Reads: {"hour": 10, "minute": 6}
